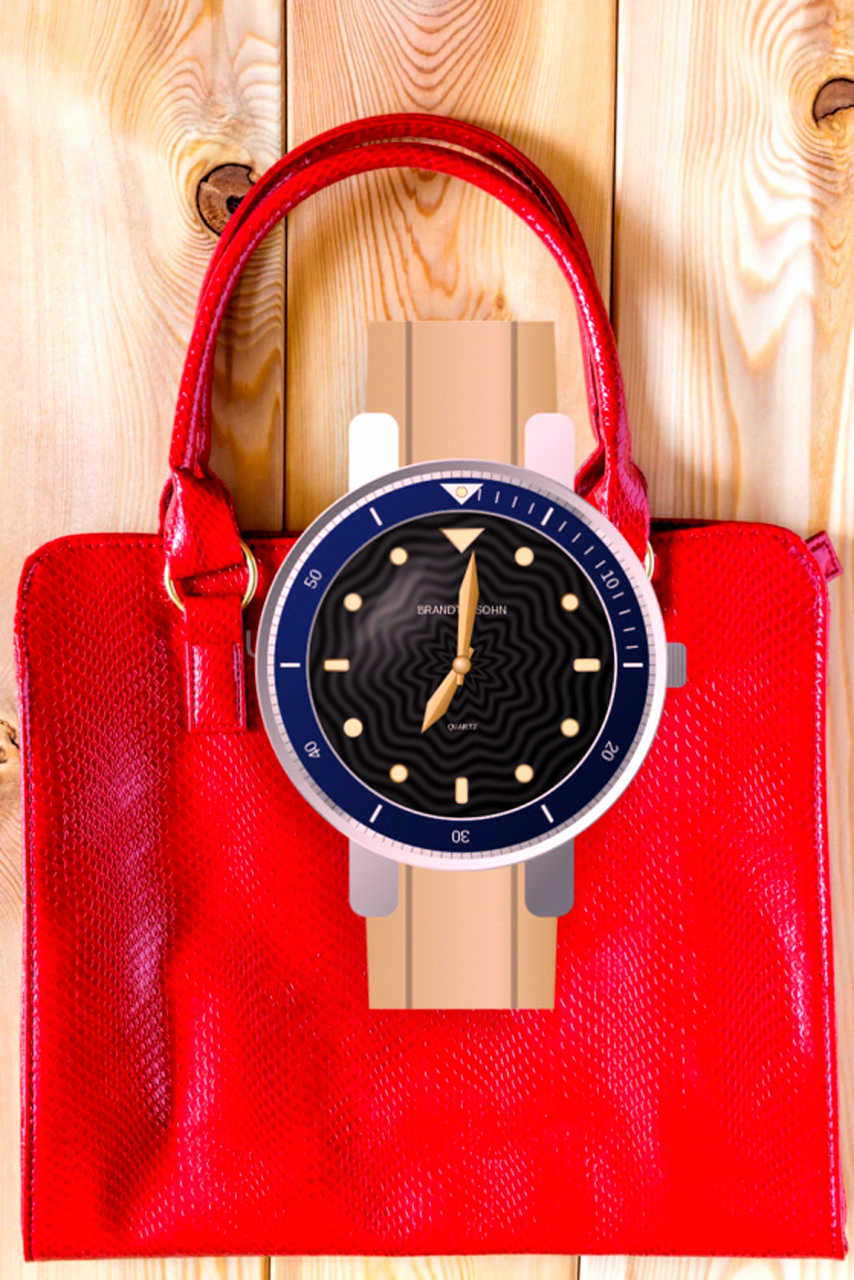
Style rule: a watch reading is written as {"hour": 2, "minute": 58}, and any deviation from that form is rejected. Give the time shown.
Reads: {"hour": 7, "minute": 1}
